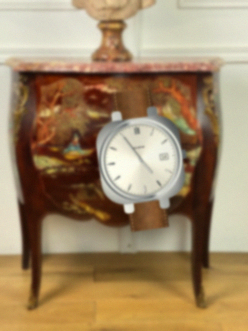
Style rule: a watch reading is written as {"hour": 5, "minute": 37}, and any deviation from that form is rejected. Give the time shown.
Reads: {"hour": 4, "minute": 55}
